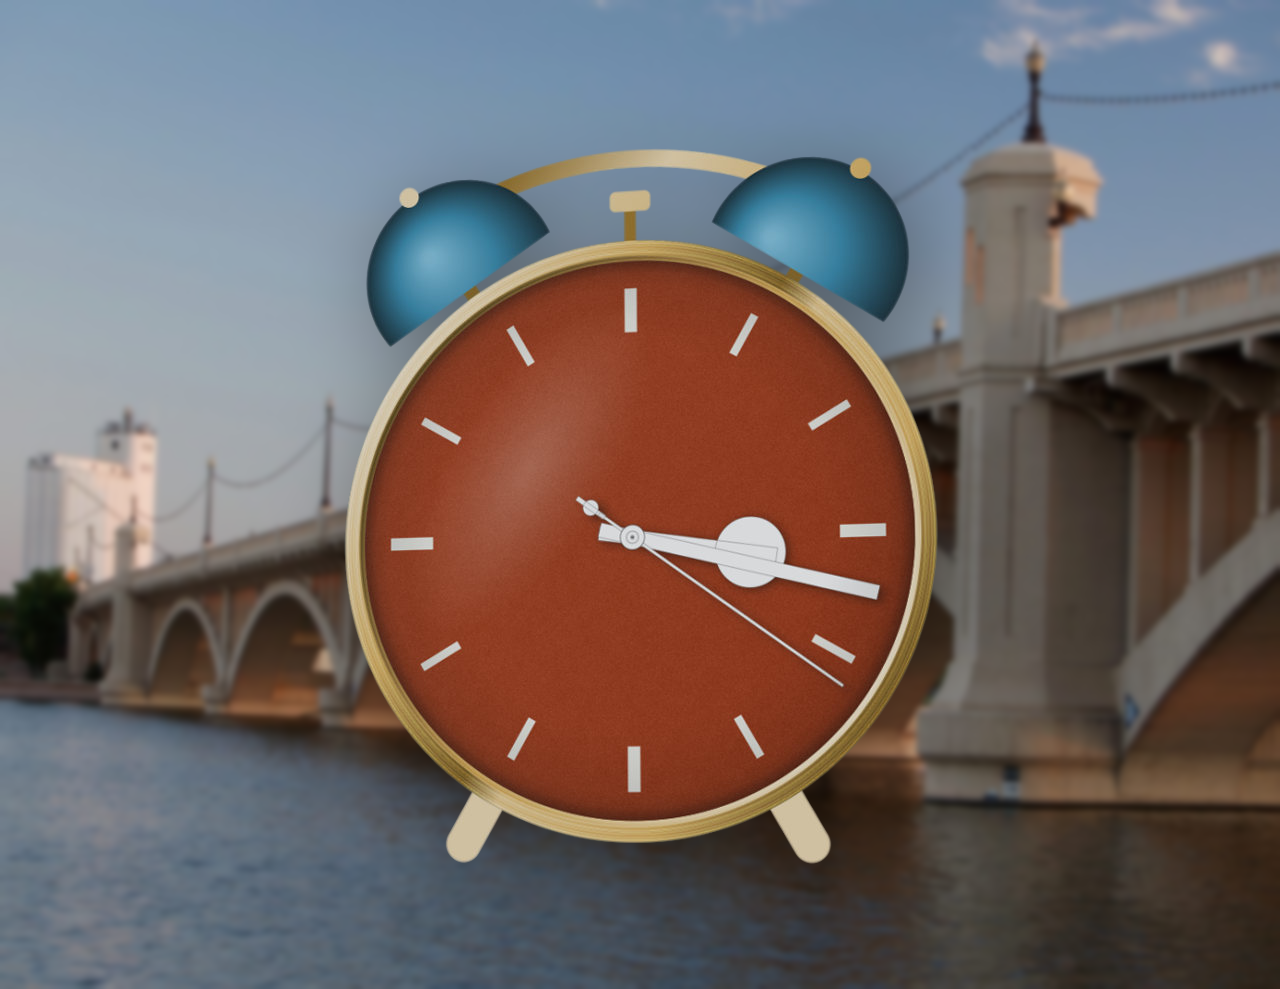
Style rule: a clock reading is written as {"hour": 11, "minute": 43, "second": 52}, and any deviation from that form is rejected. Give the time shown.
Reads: {"hour": 3, "minute": 17, "second": 21}
